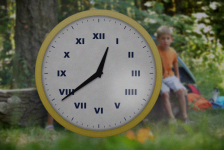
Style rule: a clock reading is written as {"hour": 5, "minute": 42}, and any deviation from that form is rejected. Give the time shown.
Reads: {"hour": 12, "minute": 39}
